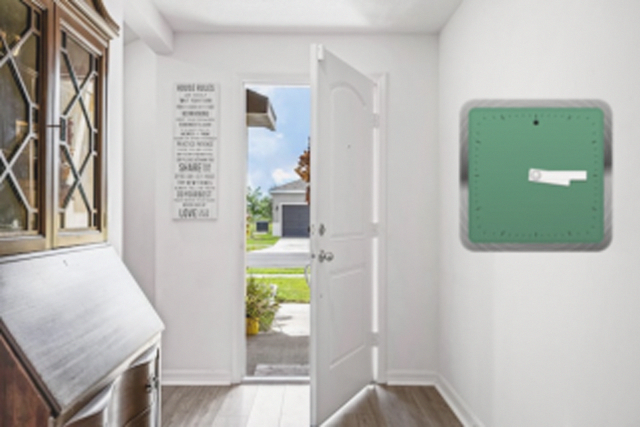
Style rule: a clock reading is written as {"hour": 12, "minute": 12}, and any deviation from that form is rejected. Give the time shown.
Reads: {"hour": 3, "minute": 15}
